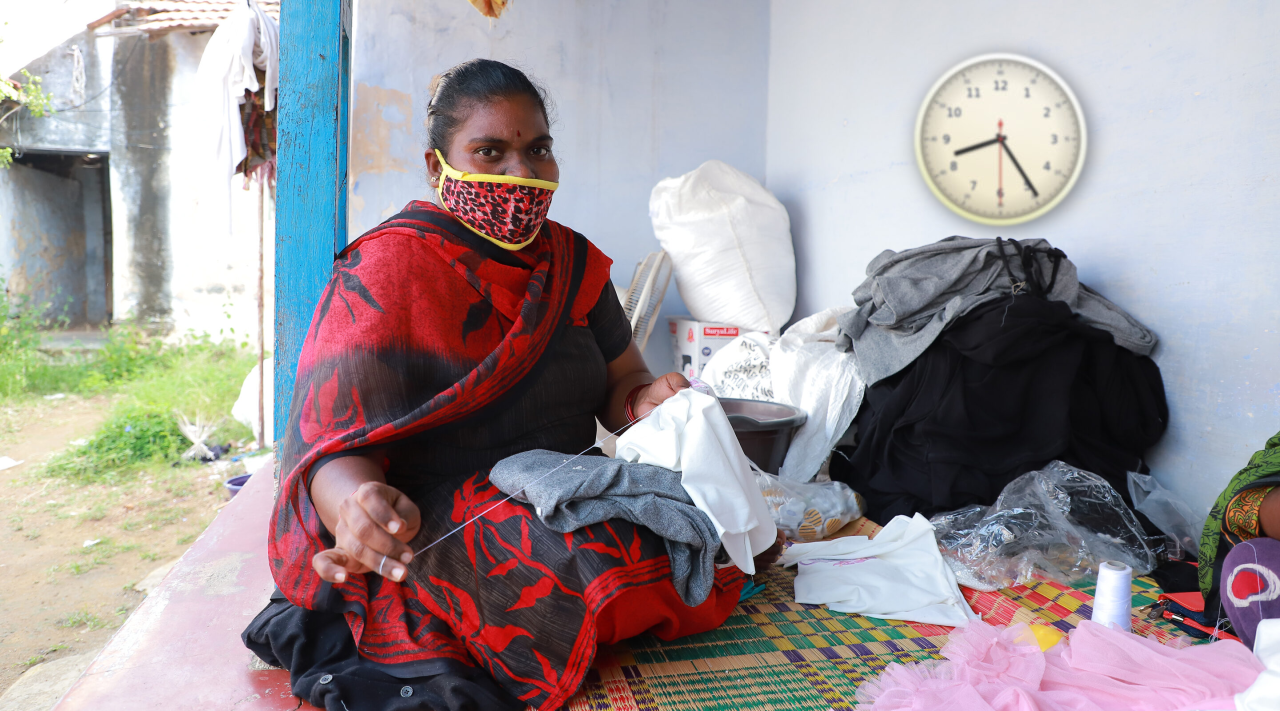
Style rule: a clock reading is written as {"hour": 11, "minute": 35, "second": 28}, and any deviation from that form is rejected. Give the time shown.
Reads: {"hour": 8, "minute": 24, "second": 30}
